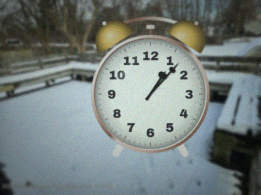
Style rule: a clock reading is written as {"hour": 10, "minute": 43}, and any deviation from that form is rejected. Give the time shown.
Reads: {"hour": 1, "minute": 7}
